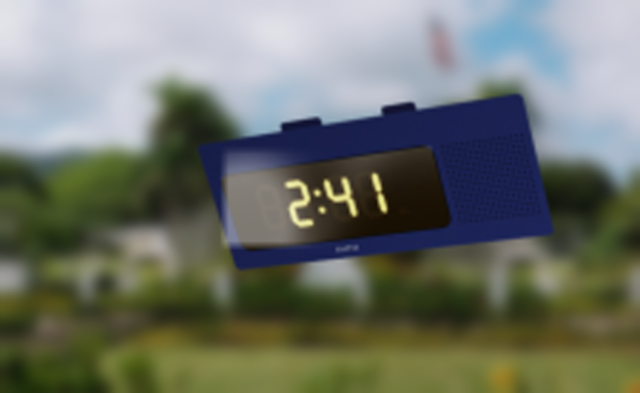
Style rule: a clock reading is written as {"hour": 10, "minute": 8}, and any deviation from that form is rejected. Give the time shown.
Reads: {"hour": 2, "minute": 41}
